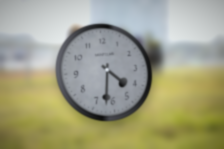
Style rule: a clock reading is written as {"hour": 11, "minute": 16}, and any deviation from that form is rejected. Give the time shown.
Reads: {"hour": 4, "minute": 32}
